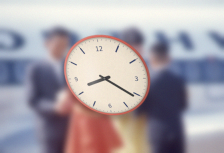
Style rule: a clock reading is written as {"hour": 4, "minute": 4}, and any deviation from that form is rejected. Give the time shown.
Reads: {"hour": 8, "minute": 21}
